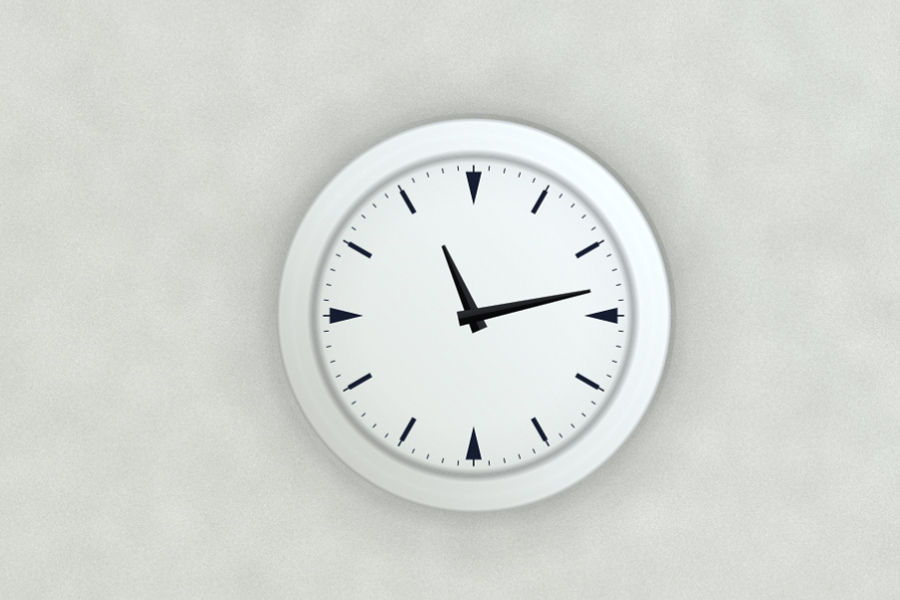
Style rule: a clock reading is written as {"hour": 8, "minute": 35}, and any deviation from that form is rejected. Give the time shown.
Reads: {"hour": 11, "minute": 13}
